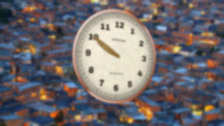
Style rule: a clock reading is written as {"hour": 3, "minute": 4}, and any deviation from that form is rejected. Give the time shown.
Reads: {"hour": 9, "minute": 50}
